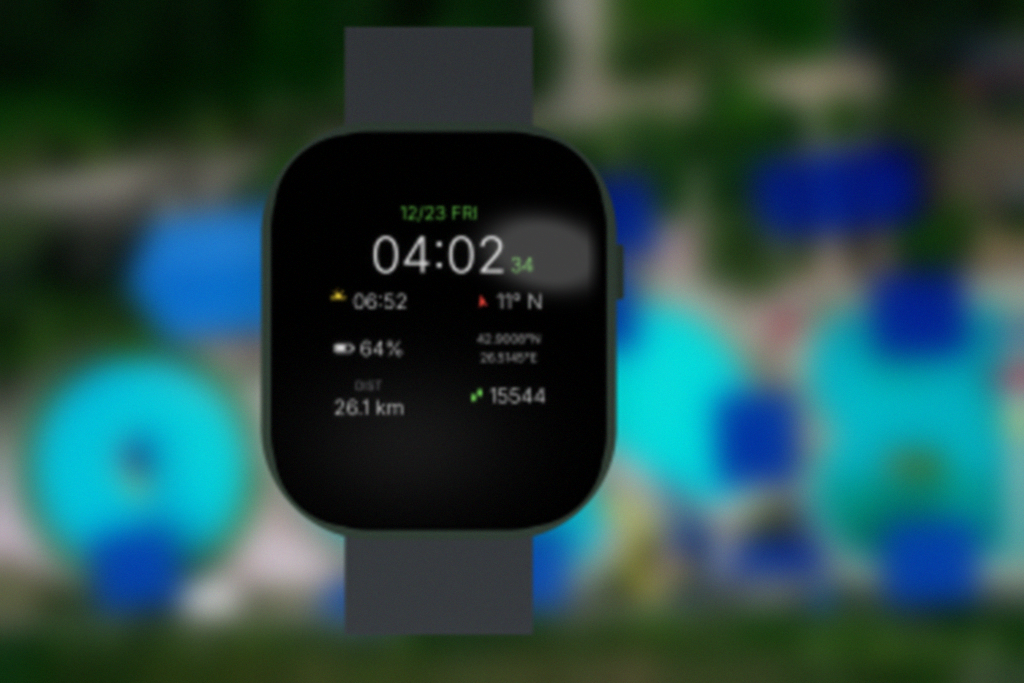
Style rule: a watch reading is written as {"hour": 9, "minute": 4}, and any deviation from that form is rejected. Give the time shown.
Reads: {"hour": 4, "minute": 2}
